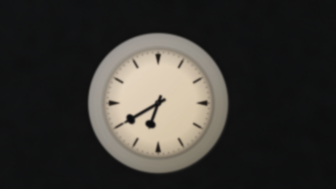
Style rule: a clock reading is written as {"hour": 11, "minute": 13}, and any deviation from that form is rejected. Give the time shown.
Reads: {"hour": 6, "minute": 40}
